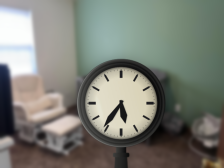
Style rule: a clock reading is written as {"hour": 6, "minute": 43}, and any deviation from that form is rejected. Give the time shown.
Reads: {"hour": 5, "minute": 36}
